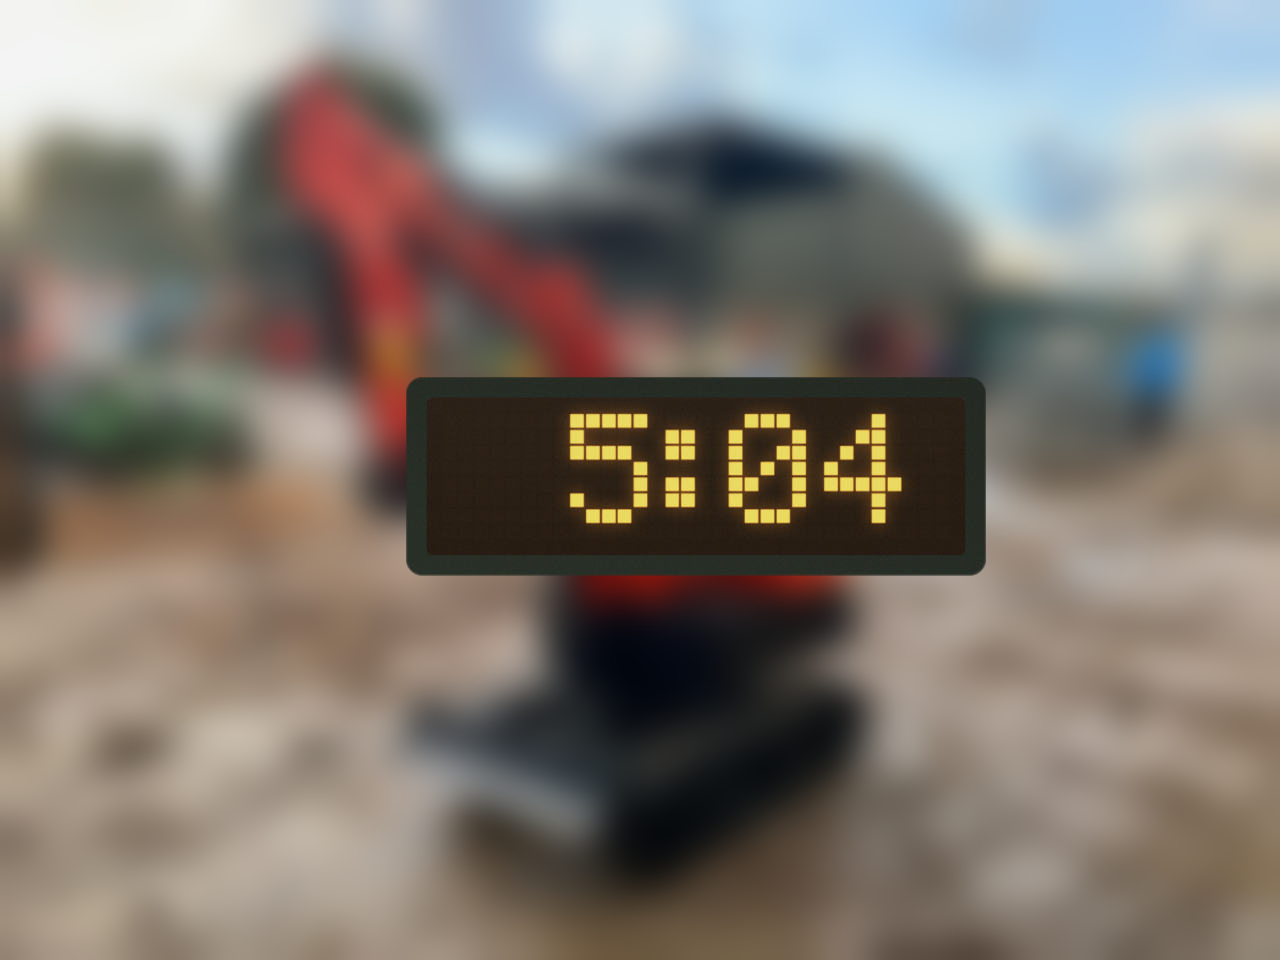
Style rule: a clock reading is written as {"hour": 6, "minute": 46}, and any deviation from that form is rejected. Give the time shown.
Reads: {"hour": 5, "minute": 4}
